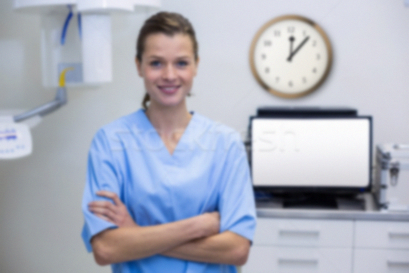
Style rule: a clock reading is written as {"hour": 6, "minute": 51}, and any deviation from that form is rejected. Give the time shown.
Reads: {"hour": 12, "minute": 7}
